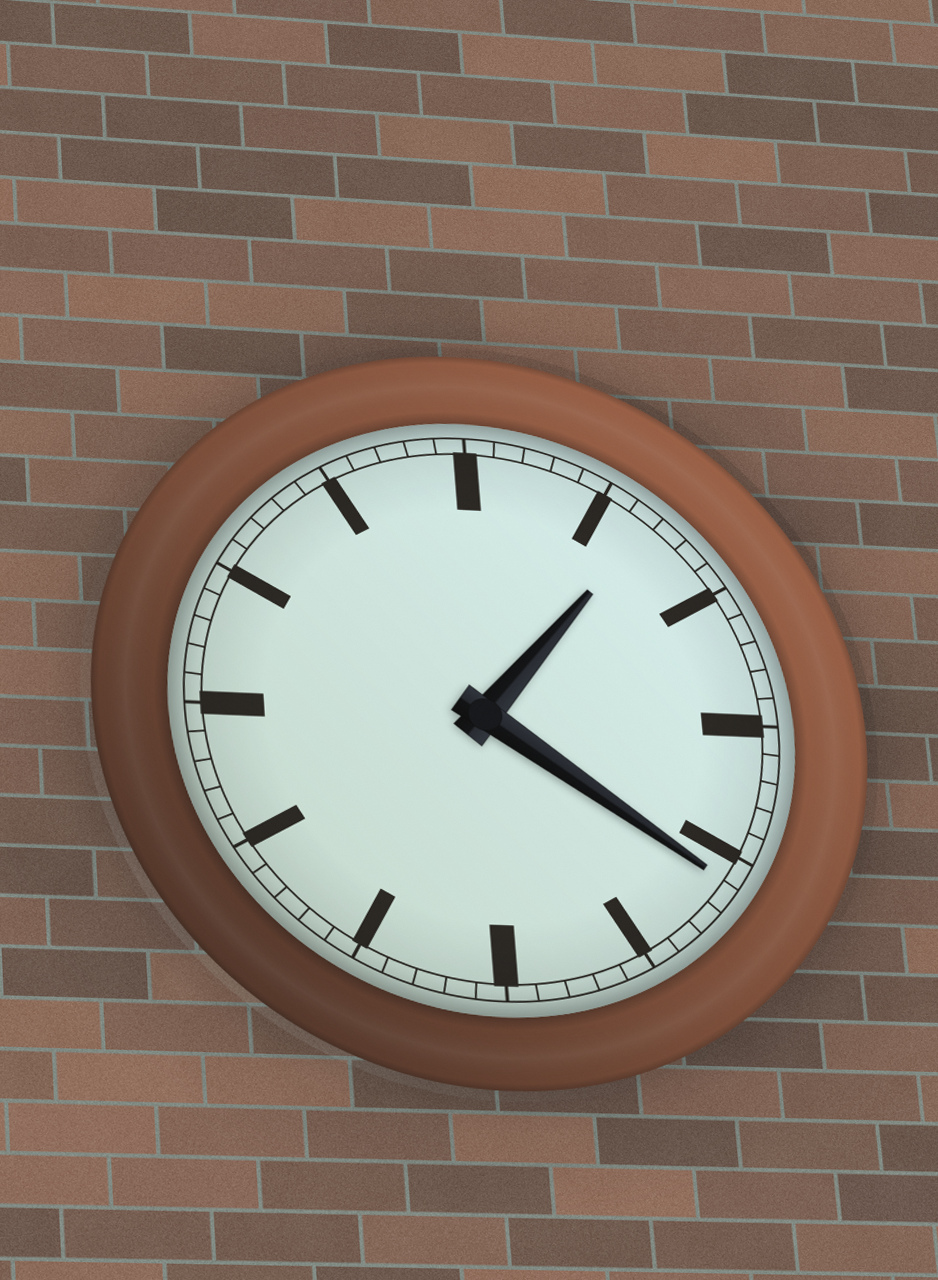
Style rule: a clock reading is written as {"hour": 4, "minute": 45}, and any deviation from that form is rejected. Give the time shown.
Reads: {"hour": 1, "minute": 21}
